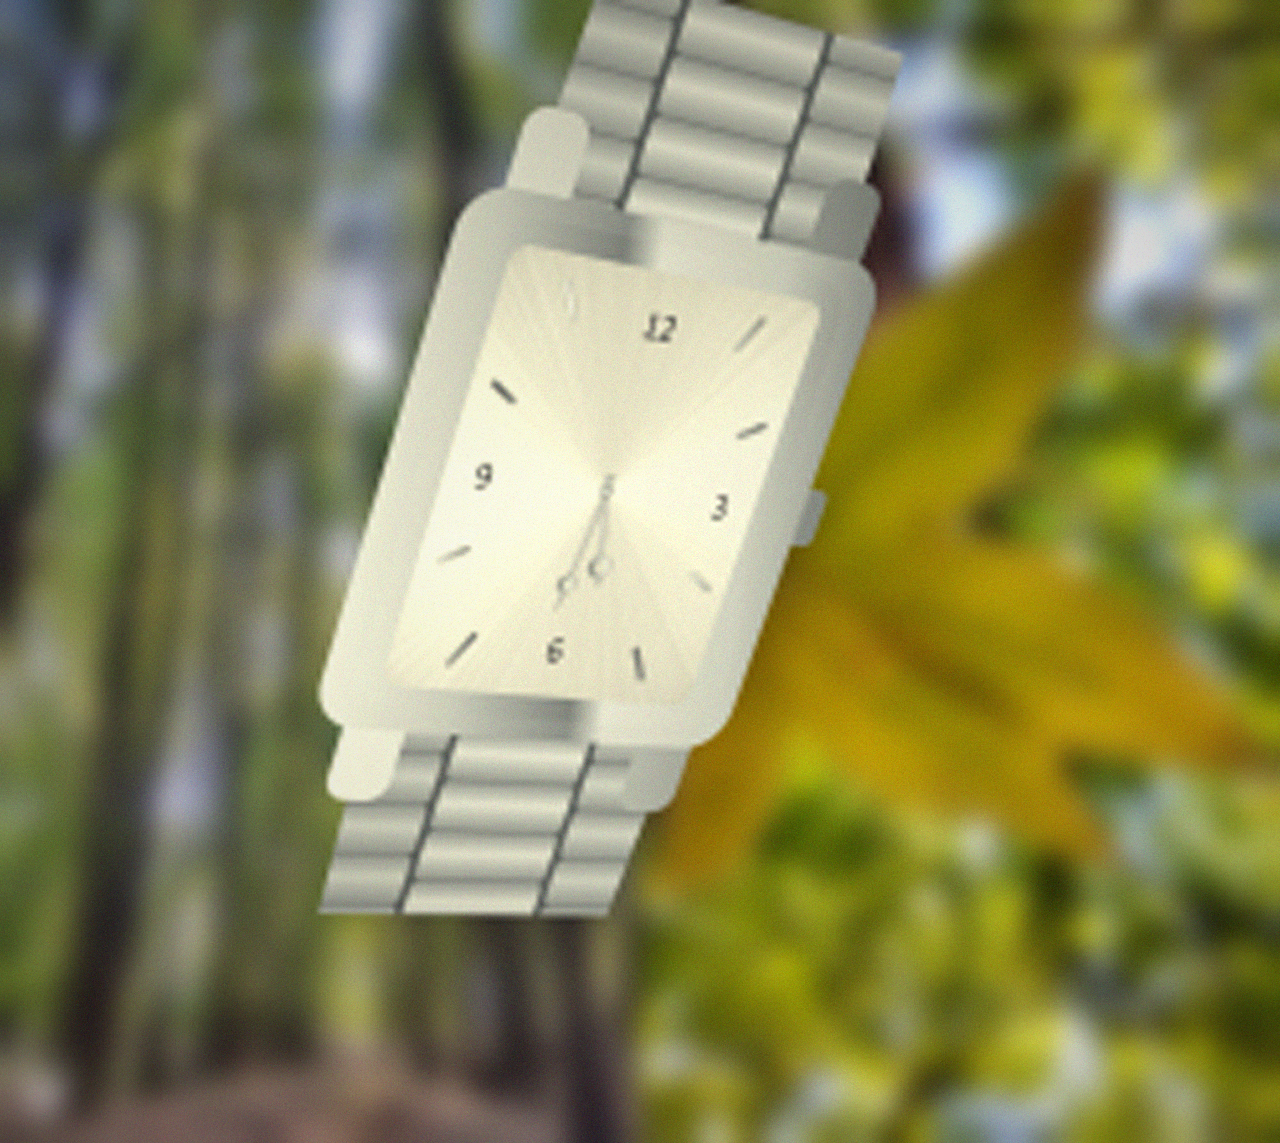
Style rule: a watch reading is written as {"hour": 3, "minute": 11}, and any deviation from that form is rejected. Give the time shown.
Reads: {"hour": 5, "minute": 31}
